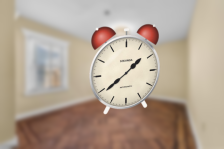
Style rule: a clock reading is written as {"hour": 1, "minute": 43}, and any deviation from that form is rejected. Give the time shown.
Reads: {"hour": 1, "minute": 39}
